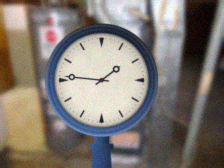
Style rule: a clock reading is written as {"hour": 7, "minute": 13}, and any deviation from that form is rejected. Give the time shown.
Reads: {"hour": 1, "minute": 46}
